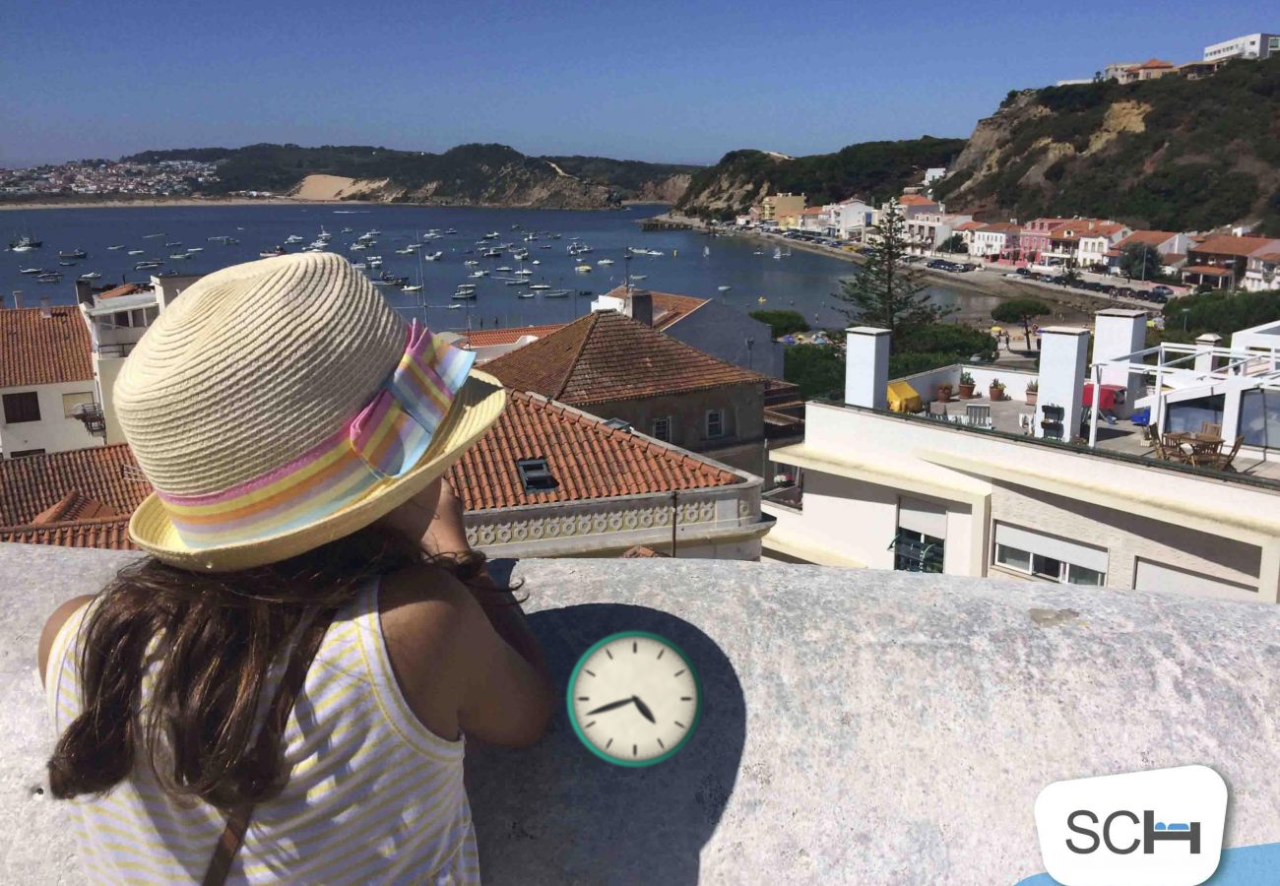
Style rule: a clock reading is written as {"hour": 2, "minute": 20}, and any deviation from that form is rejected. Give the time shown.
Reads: {"hour": 4, "minute": 42}
